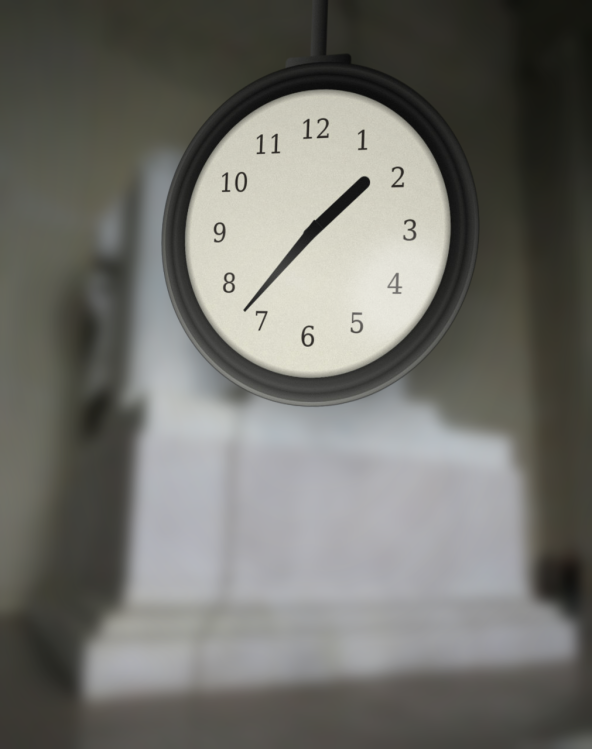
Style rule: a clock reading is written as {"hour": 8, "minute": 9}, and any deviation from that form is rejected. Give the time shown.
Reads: {"hour": 1, "minute": 37}
